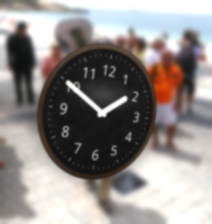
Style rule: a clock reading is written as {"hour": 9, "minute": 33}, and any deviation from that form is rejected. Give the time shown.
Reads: {"hour": 1, "minute": 50}
